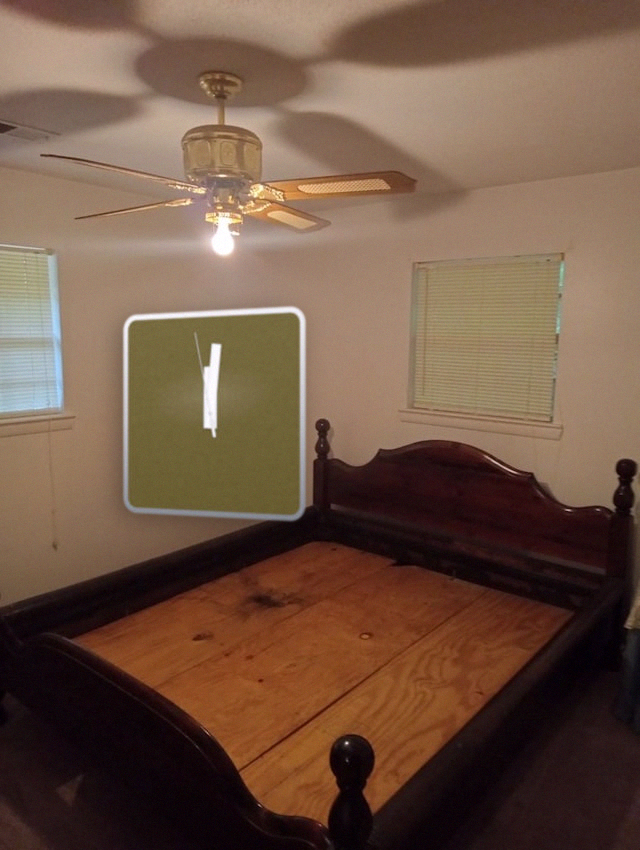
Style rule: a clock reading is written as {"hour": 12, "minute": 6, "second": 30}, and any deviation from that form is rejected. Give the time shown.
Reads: {"hour": 12, "minute": 0, "second": 58}
